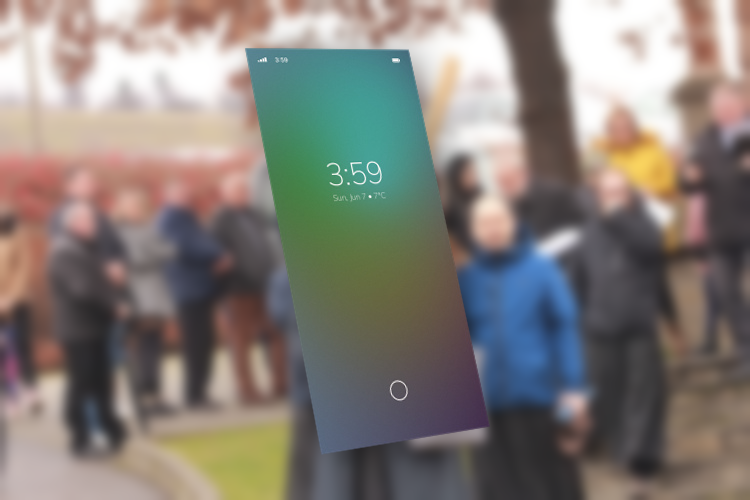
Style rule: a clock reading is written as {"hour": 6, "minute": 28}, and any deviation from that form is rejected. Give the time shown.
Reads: {"hour": 3, "minute": 59}
